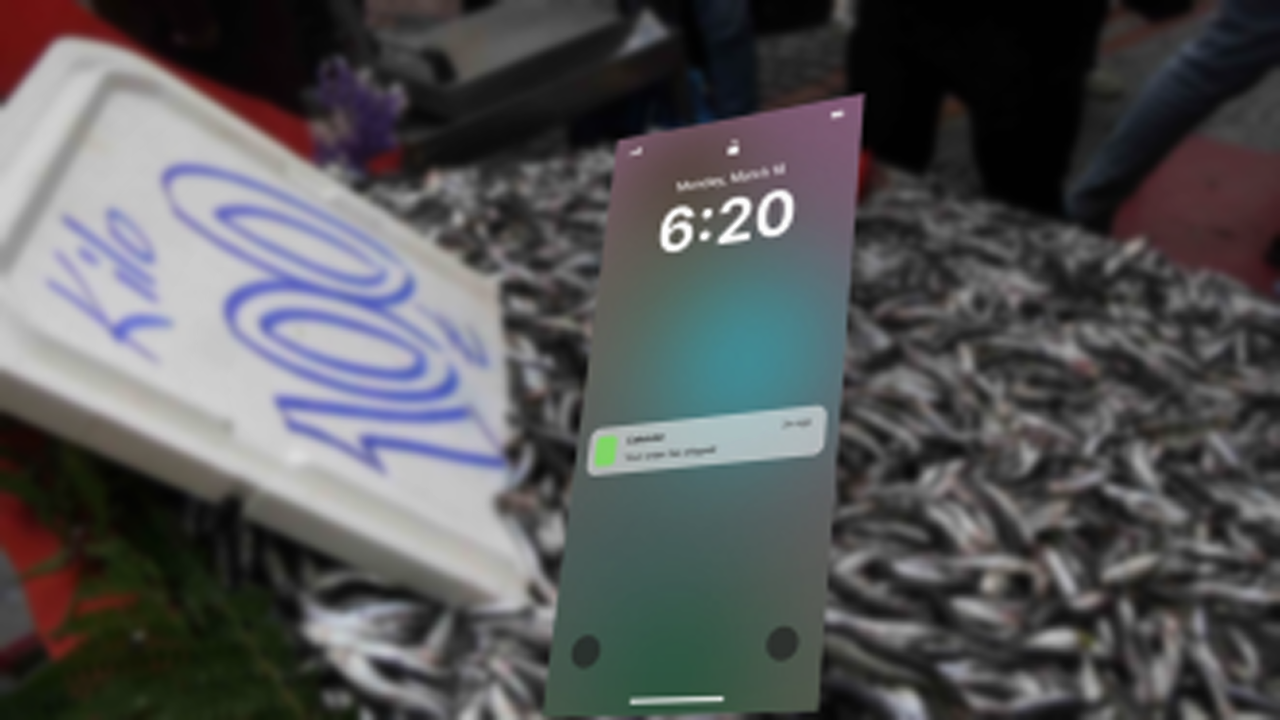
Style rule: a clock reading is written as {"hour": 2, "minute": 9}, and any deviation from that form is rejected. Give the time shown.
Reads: {"hour": 6, "minute": 20}
